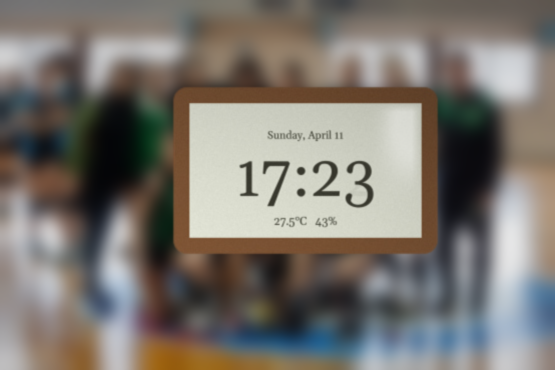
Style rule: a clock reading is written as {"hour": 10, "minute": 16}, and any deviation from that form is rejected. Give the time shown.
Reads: {"hour": 17, "minute": 23}
